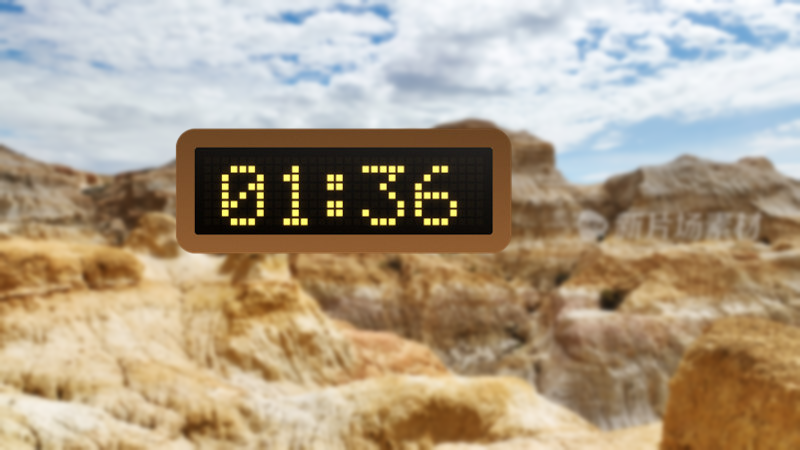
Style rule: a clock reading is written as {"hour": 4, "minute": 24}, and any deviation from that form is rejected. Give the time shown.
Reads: {"hour": 1, "minute": 36}
